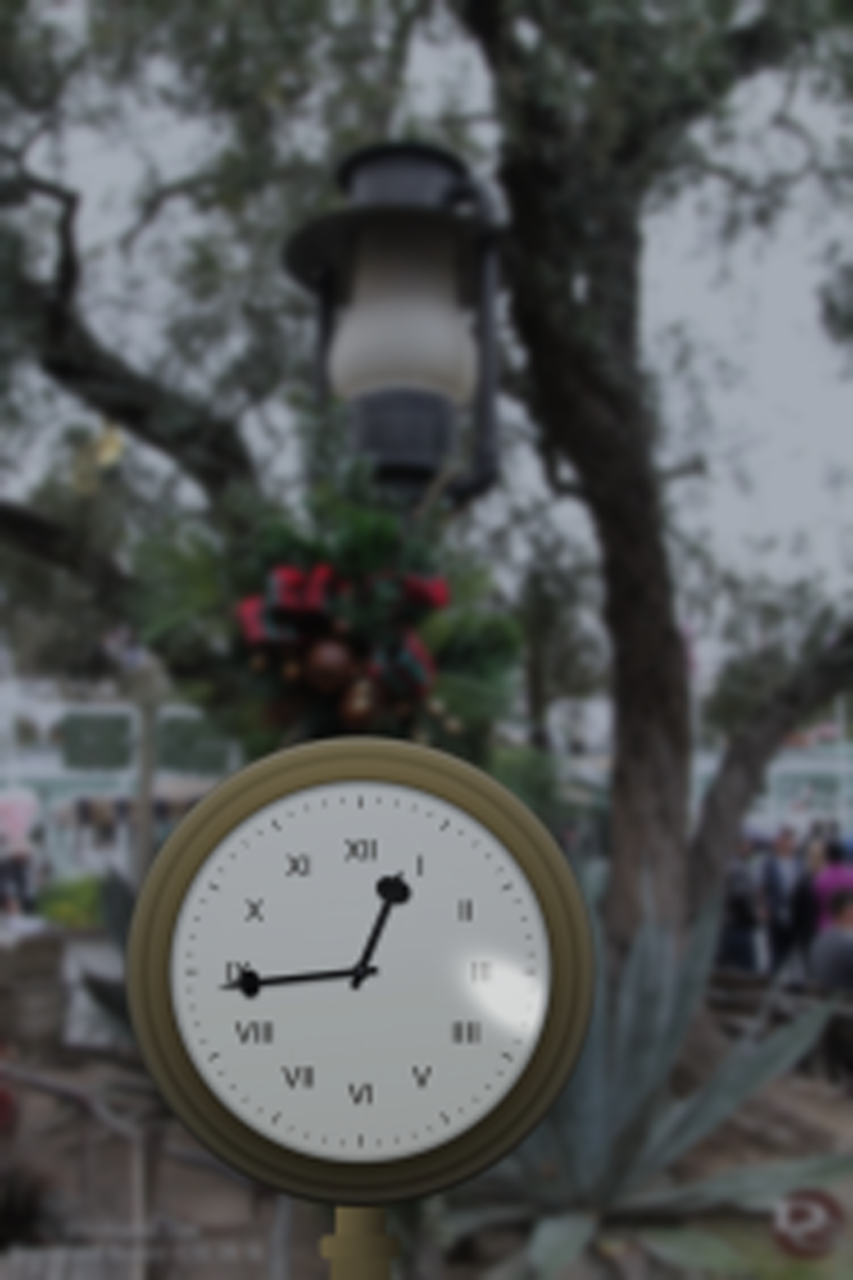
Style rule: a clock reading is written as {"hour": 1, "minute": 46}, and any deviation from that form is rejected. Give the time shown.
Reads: {"hour": 12, "minute": 44}
